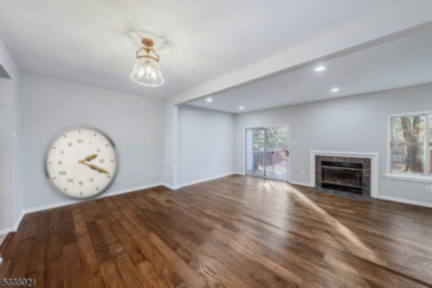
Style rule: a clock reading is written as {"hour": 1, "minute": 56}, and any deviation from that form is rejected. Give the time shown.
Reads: {"hour": 2, "minute": 19}
